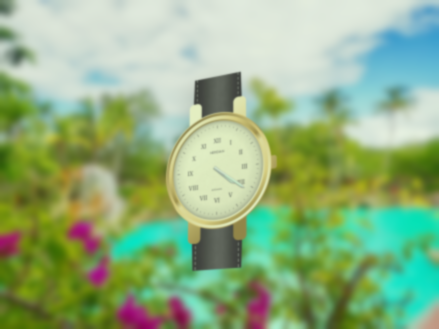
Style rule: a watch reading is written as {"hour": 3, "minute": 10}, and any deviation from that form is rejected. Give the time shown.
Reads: {"hour": 4, "minute": 21}
